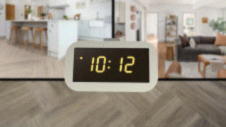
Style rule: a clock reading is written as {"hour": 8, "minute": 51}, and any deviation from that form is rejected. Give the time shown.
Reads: {"hour": 10, "minute": 12}
